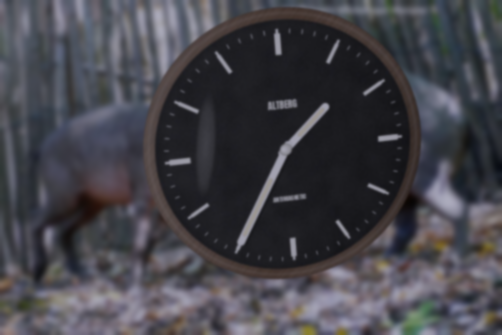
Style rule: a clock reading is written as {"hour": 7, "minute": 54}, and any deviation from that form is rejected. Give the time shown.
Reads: {"hour": 1, "minute": 35}
